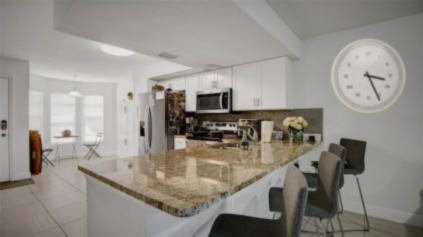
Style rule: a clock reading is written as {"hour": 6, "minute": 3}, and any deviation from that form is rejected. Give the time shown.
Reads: {"hour": 3, "minute": 26}
